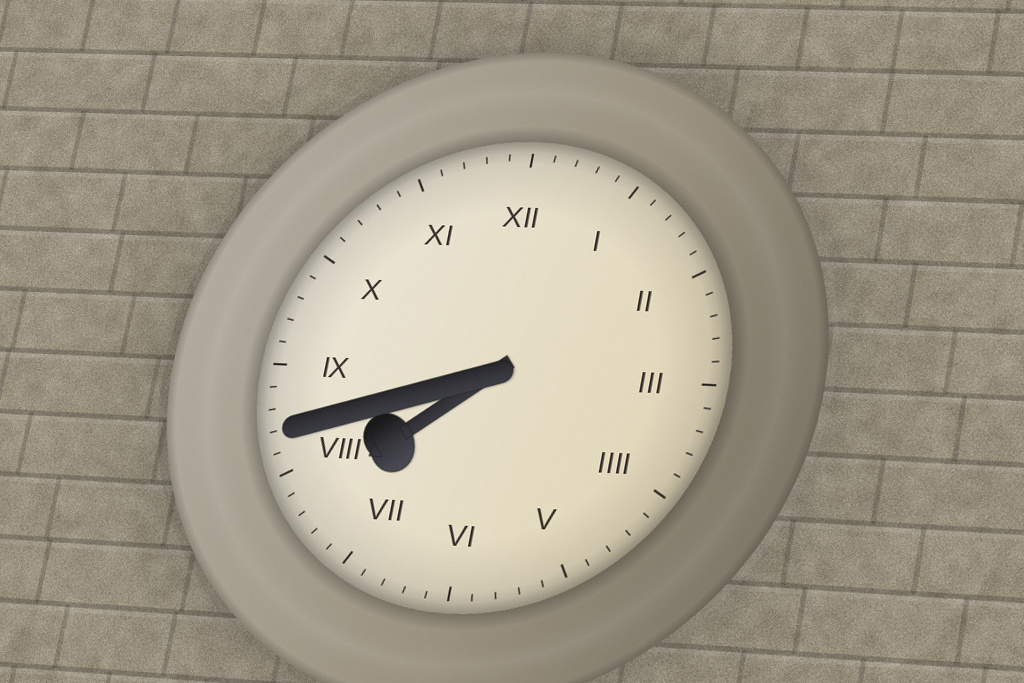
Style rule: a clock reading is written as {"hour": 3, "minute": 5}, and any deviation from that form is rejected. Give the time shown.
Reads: {"hour": 7, "minute": 42}
